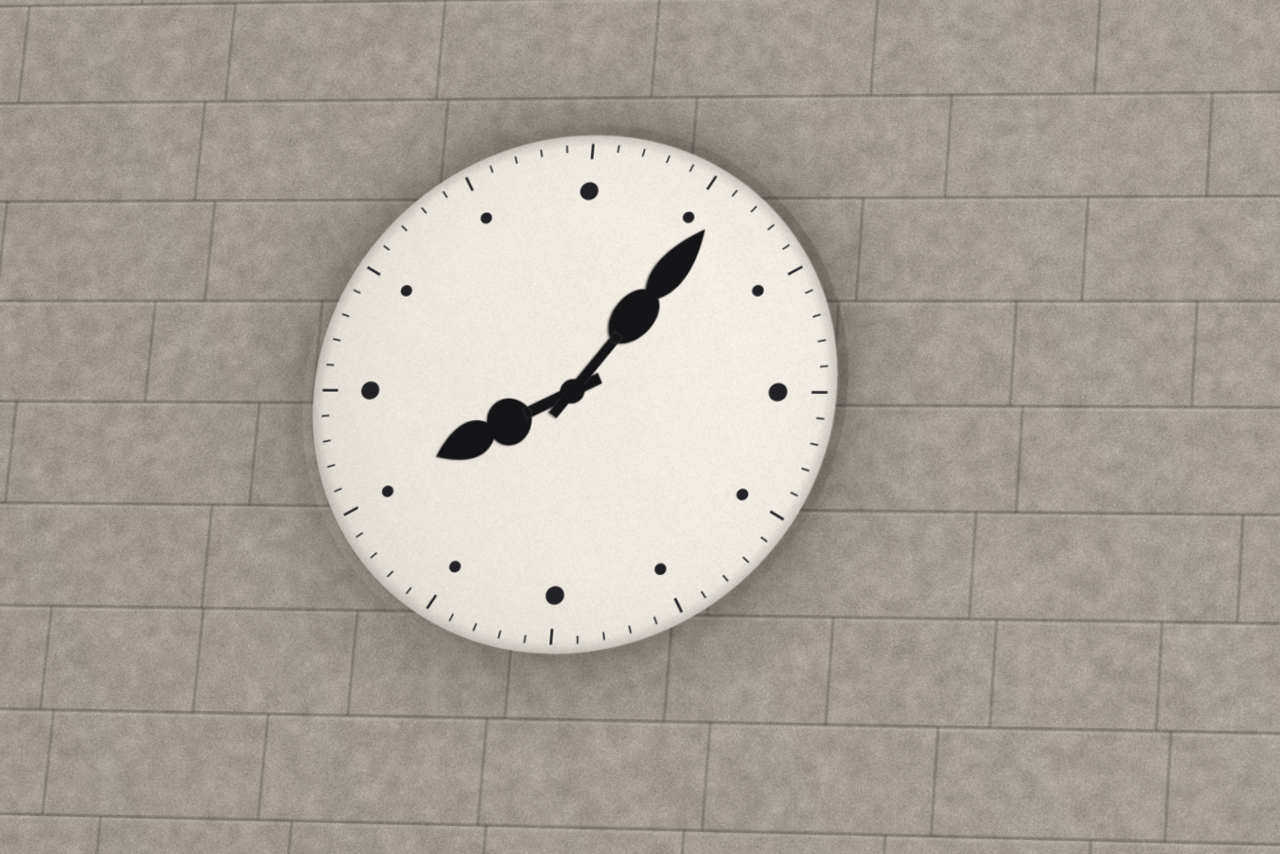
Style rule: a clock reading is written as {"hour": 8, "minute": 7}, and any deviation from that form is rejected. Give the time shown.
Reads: {"hour": 8, "minute": 6}
